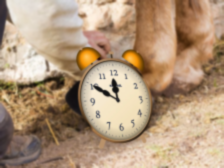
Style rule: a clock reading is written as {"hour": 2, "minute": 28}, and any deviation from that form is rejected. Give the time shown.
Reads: {"hour": 11, "minute": 50}
